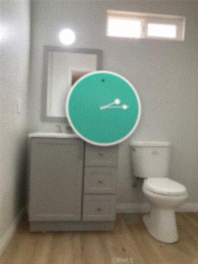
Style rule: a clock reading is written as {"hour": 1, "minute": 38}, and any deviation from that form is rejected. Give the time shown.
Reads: {"hour": 2, "minute": 15}
